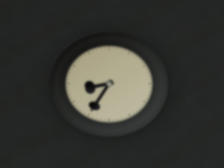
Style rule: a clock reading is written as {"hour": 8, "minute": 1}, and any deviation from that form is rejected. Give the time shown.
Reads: {"hour": 8, "minute": 35}
